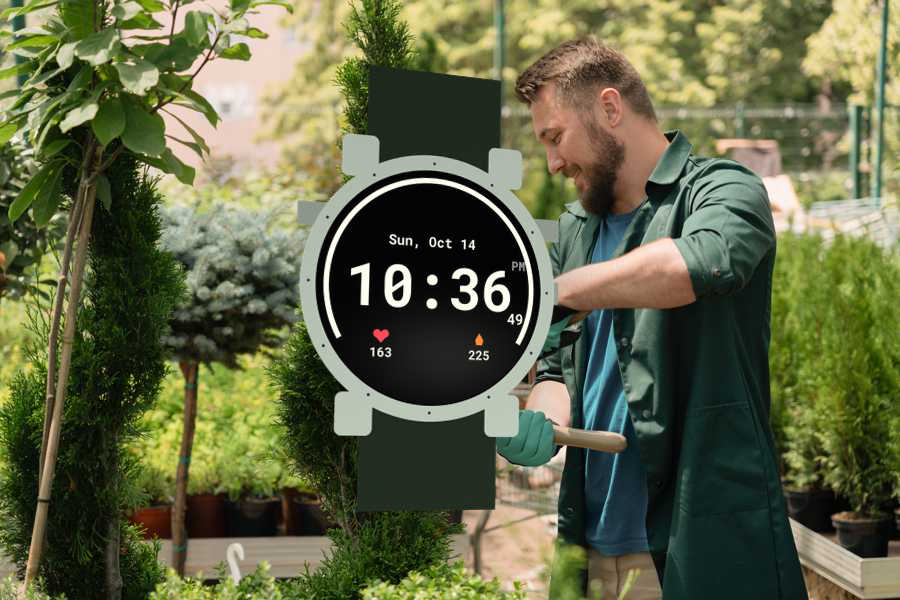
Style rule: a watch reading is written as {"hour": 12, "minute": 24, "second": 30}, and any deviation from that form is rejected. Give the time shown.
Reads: {"hour": 10, "minute": 36, "second": 49}
